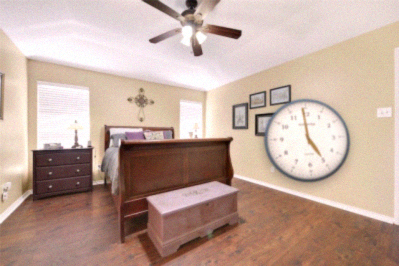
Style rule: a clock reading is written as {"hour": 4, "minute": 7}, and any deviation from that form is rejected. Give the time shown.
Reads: {"hour": 4, "minute": 59}
